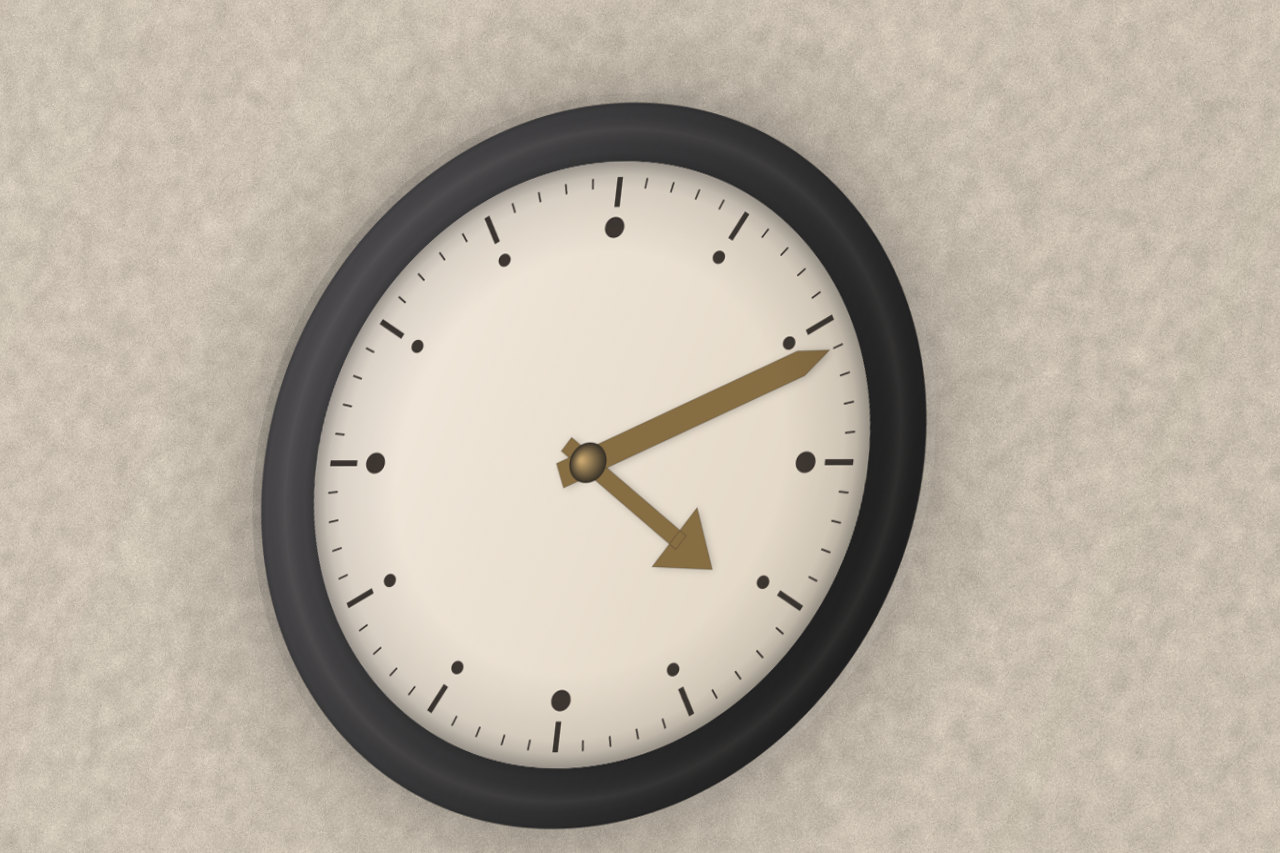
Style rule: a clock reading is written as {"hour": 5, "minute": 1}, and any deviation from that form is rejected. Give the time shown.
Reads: {"hour": 4, "minute": 11}
